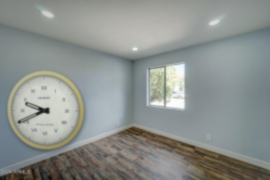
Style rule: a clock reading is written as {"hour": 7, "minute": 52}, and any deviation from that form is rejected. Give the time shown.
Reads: {"hour": 9, "minute": 41}
